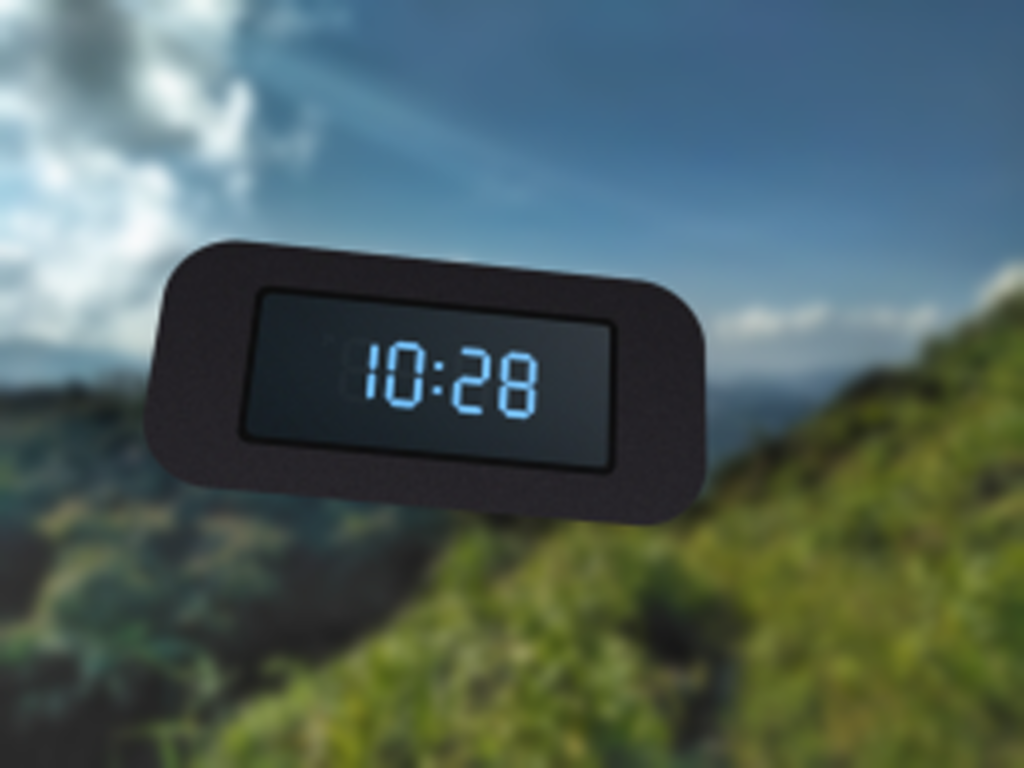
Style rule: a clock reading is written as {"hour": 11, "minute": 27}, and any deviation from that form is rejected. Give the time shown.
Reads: {"hour": 10, "minute": 28}
